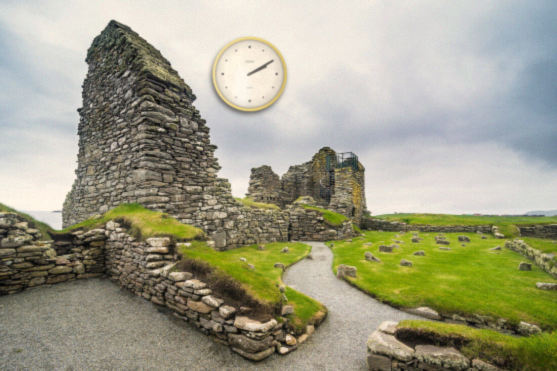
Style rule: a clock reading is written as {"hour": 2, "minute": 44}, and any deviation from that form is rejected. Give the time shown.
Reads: {"hour": 2, "minute": 10}
